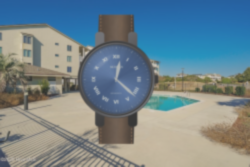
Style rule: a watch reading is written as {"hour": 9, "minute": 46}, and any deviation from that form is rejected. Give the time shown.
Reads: {"hour": 12, "minute": 22}
